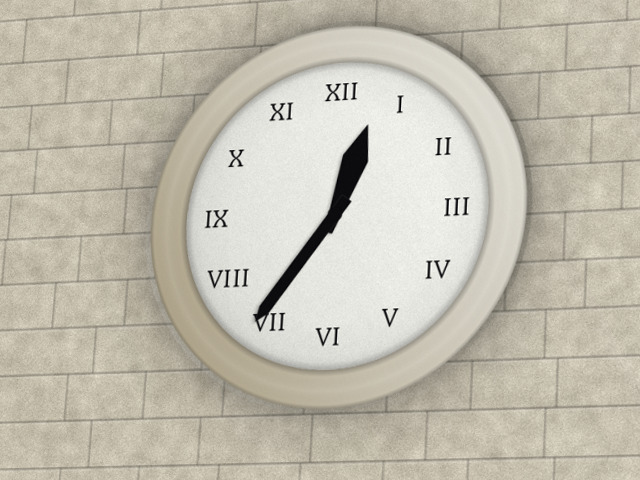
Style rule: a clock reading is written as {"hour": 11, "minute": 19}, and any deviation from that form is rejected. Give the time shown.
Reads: {"hour": 12, "minute": 36}
